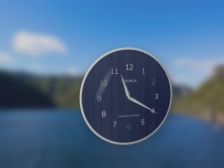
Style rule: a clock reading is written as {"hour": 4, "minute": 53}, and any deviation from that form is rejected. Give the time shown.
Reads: {"hour": 11, "minute": 20}
